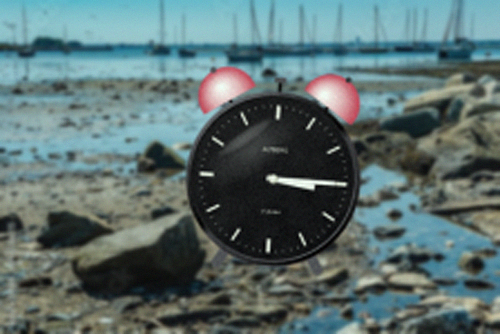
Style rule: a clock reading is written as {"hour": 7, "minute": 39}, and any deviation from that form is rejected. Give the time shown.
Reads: {"hour": 3, "minute": 15}
